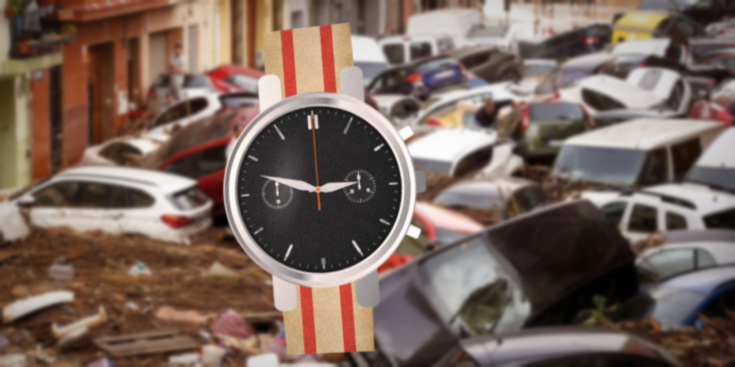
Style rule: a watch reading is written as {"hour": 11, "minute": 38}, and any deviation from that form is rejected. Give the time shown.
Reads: {"hour": 2, "minute": 48}
